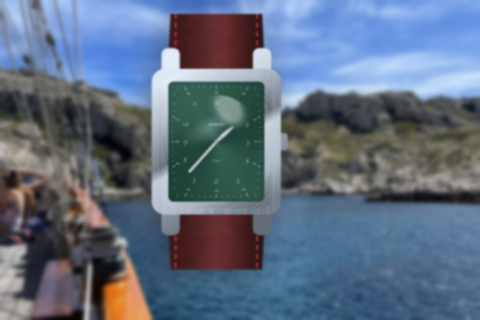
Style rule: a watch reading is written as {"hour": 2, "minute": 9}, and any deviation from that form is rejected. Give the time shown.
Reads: {"hour": 1, "minute": 37}
